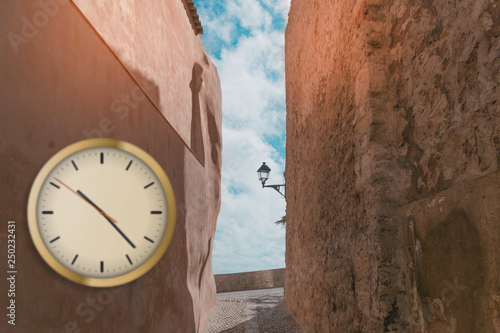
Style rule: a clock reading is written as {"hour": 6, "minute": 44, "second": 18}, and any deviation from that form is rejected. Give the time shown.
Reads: {"hour": 10, "minute": 22, "second": 51}
